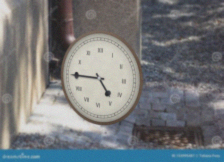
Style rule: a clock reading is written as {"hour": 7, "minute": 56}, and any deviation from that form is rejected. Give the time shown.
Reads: {"hour": 4, "minute": 45}
